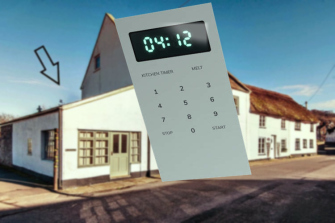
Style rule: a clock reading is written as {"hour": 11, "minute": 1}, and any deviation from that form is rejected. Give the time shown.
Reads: {"hour": 4, "minute": 12}
